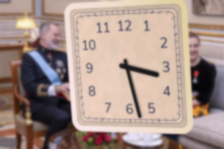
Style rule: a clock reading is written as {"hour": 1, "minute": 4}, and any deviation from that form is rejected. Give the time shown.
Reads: {"hour": 3, "minute": 28}
